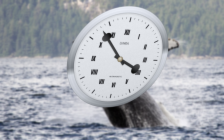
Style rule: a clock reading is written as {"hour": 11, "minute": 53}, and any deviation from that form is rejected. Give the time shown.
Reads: {"hour": 3, "minute": 53}
